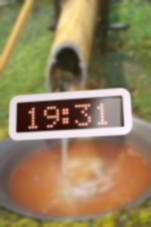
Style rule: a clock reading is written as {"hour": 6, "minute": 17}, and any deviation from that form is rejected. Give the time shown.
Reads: {"hour": 19, "minute": 31}
